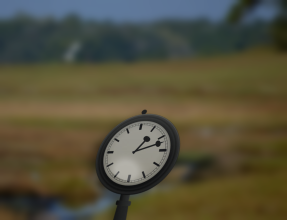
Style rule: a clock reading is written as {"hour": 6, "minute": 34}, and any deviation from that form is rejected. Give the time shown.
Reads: {"hour": 1, "minute": 12}
